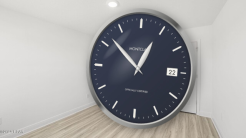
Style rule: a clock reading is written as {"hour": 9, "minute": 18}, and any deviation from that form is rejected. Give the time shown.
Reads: {"hour": 12, "minute": 52}
